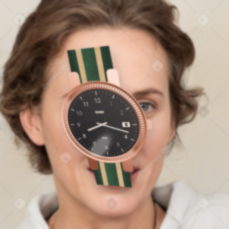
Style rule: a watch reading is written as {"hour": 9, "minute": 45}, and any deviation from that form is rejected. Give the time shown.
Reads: {"hour": 8, "minute": 18}
